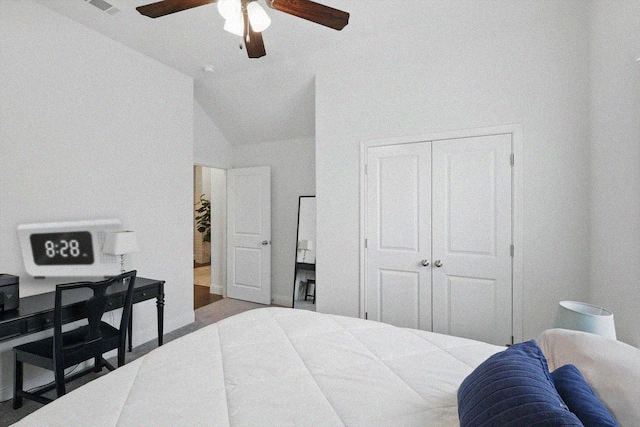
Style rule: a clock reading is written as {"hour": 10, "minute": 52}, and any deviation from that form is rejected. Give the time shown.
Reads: {"hour": 8, "minute": 28}
